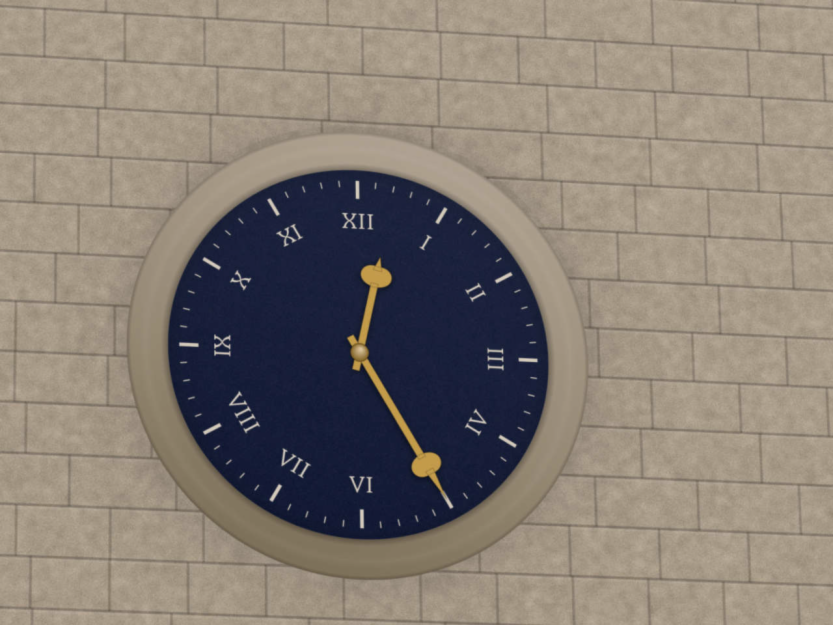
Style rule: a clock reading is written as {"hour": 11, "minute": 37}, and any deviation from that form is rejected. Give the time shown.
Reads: {"hour": 12, "minute": 25}
